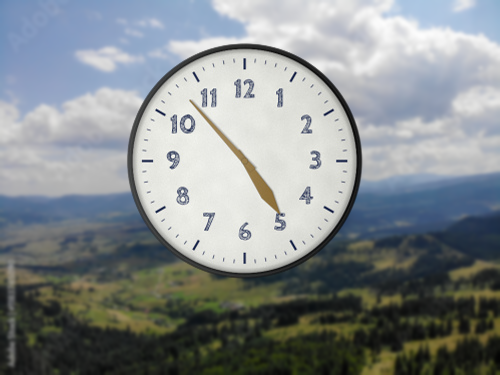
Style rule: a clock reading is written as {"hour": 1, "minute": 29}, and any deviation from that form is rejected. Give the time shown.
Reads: {"hour": 4, "minute": 53}
